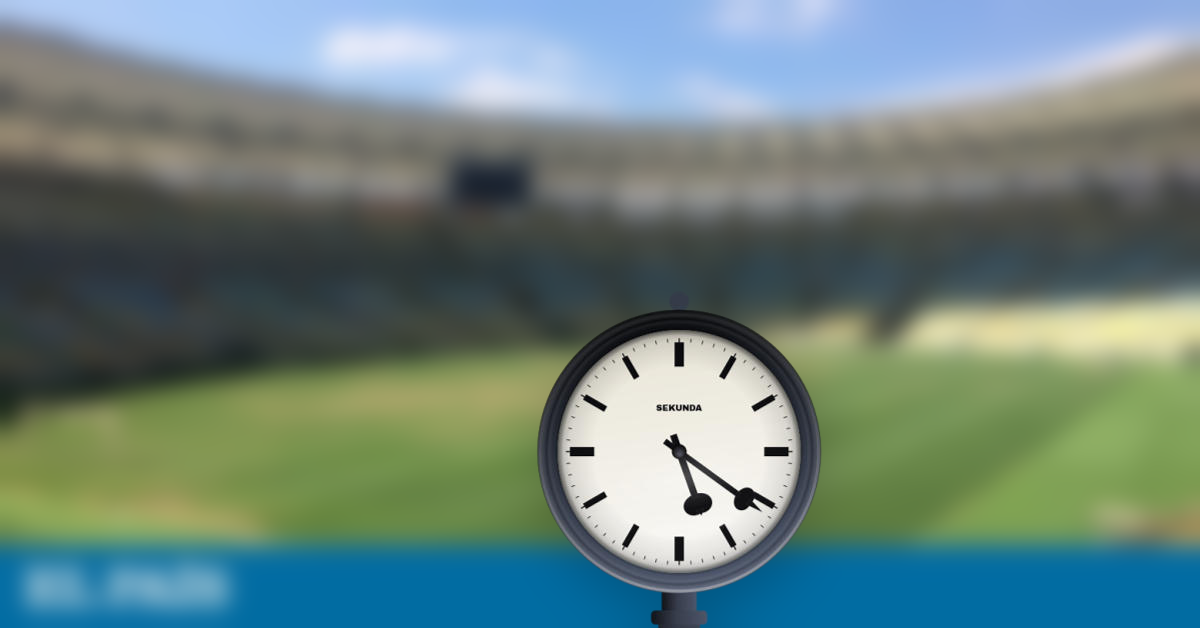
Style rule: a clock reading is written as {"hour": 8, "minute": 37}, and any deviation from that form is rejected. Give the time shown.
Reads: {"hour": 5, "minute": 21}
